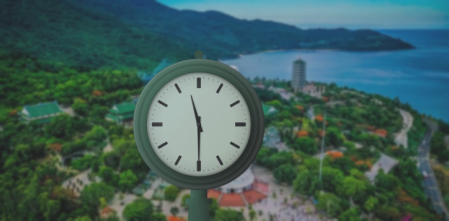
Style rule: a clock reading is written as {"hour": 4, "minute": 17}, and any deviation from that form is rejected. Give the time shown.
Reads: {"hour": 11, "minute": 30}
